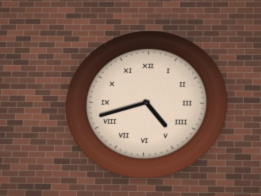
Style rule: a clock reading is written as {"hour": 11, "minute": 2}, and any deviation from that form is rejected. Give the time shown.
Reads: {"hour": 4, "minute": 42}
